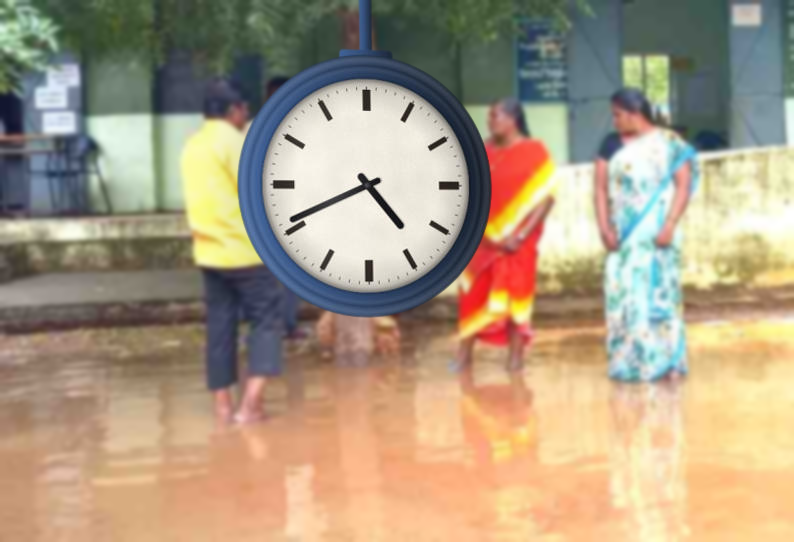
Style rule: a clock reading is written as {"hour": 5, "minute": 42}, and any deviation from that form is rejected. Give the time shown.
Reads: {"hour": 4, "minute": 41}
